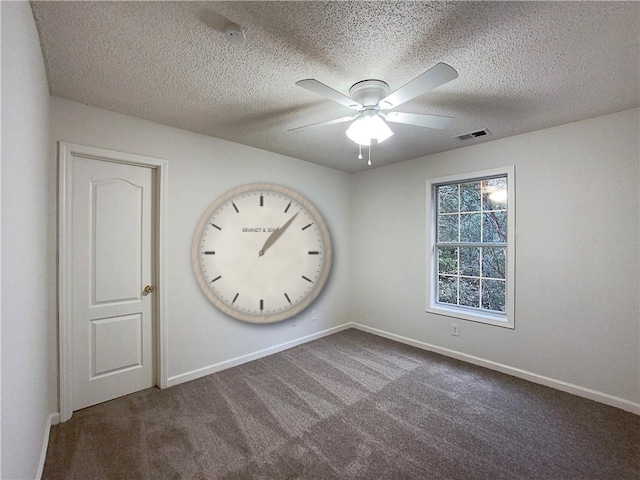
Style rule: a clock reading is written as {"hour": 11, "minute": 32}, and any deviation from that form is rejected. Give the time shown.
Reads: {"hour": 1, "minute": 7}
